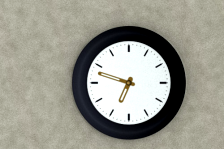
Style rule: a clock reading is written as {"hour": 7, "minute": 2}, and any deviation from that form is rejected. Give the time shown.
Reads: {"hour": 6, "minute": 48}
